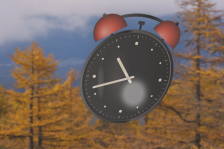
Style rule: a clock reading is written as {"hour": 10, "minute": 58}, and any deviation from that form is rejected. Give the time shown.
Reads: {"hour": 10, "minute": 42}
